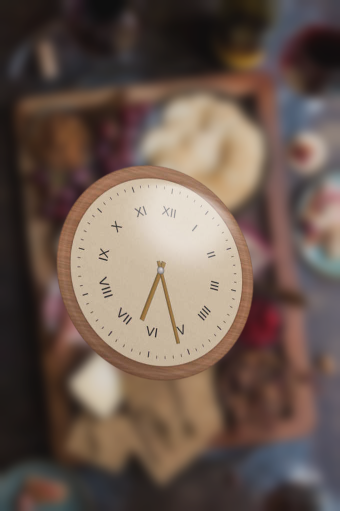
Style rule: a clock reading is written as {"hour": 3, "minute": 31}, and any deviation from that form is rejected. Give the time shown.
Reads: {"hour": 6, "minute": 26}
